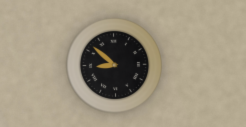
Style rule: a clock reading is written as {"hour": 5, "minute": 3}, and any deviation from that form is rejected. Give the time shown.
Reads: {"hour": 8, "minute": 52}
